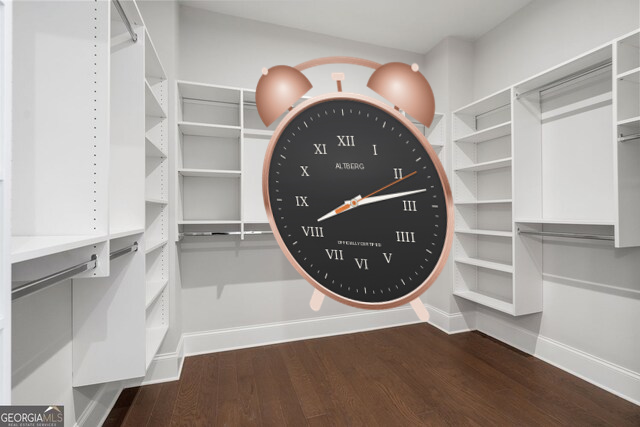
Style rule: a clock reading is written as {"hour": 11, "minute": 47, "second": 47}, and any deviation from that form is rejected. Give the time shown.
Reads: {"hour": 8, "minute": 13, "second": 11}
